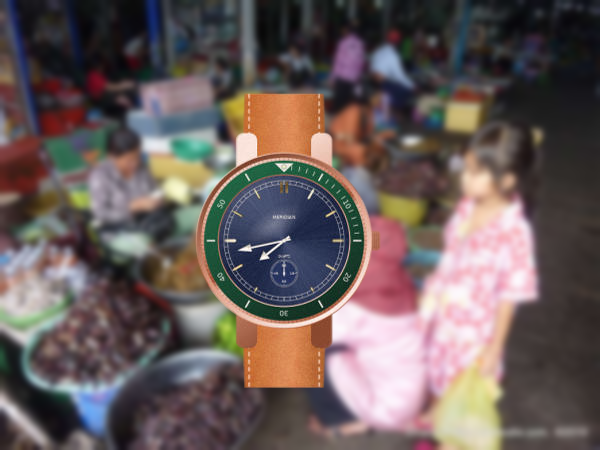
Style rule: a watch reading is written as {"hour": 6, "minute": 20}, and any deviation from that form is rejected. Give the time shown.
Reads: {"hour": 7, "minute": 43}
